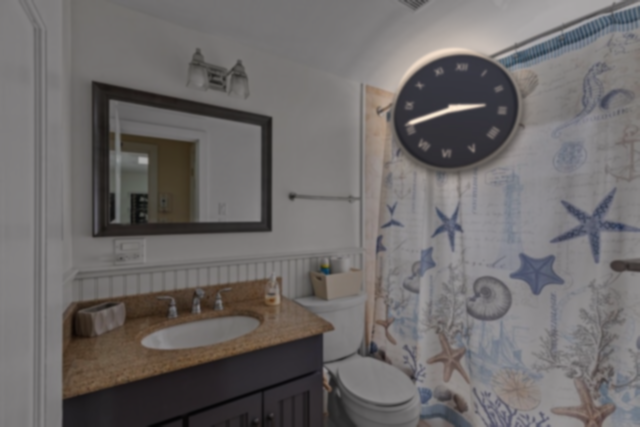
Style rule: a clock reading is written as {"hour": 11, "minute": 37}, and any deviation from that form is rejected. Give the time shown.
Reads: {"hour": 2, "minute": 41}
